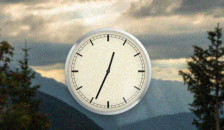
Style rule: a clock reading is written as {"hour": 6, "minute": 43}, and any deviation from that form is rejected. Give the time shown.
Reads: {"hour": 12, "minute": 34}
